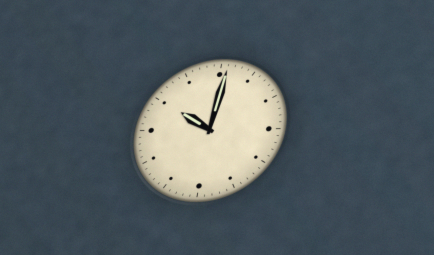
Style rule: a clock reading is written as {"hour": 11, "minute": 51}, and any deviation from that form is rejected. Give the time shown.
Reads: {"hour": 10, "minute": 1}
